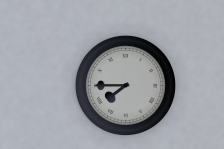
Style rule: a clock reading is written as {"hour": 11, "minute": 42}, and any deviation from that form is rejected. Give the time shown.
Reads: {"hour": 7, "minute": 45}
